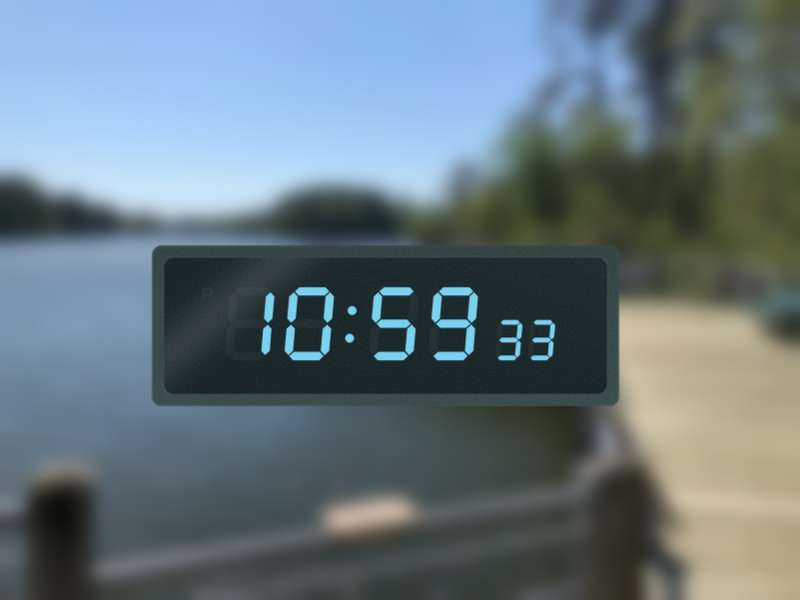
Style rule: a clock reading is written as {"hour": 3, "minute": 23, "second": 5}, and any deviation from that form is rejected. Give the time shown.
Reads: {"hour": 10, "minute": 59, "second": 33}
